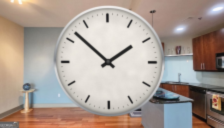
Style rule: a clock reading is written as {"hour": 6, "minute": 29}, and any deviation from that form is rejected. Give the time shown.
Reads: {"hour": 1, "minute": 52}
